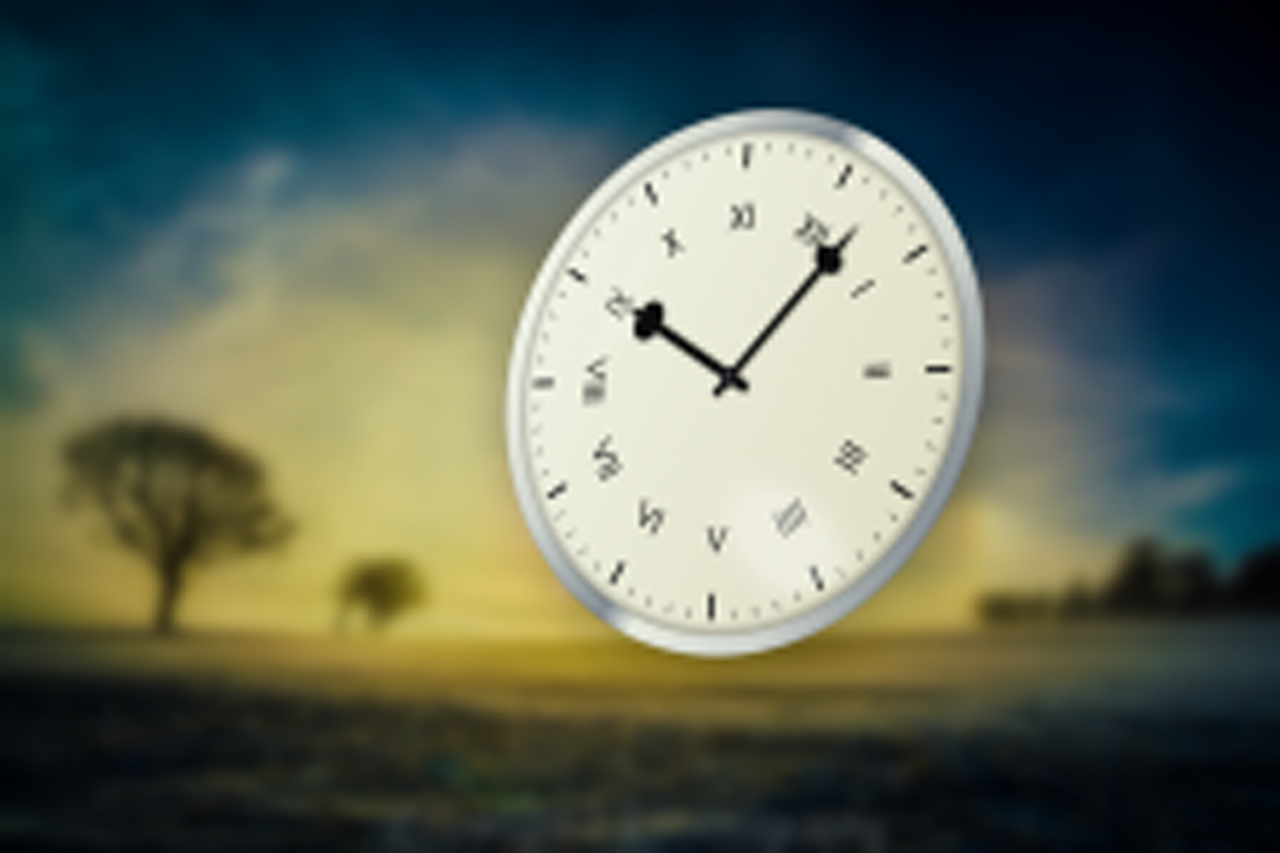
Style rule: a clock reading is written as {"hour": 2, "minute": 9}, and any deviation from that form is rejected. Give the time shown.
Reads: {"hour": 9, "minute": 2}
